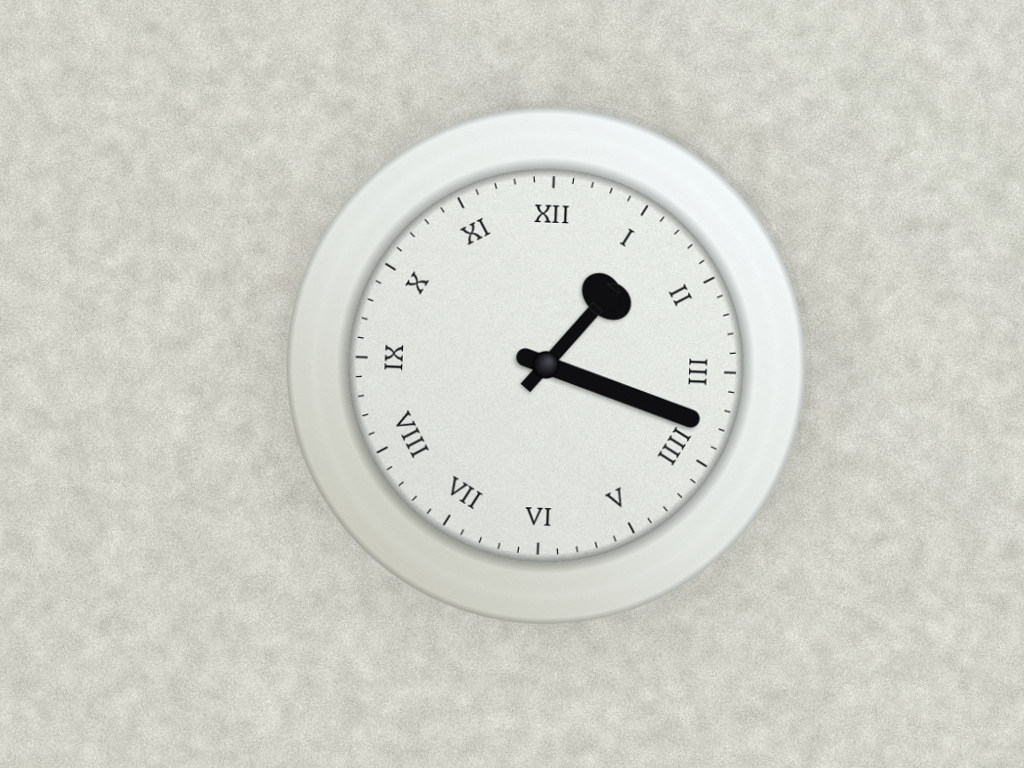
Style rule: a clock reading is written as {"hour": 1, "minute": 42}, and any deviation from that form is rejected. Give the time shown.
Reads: {"hour": 1, "minute": 18}
